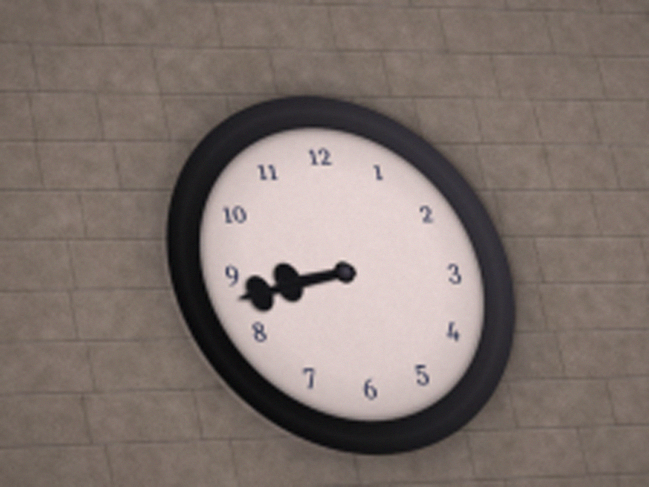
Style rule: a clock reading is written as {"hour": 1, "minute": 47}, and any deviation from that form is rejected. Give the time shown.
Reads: {"hour": 8, "minute": 43}
